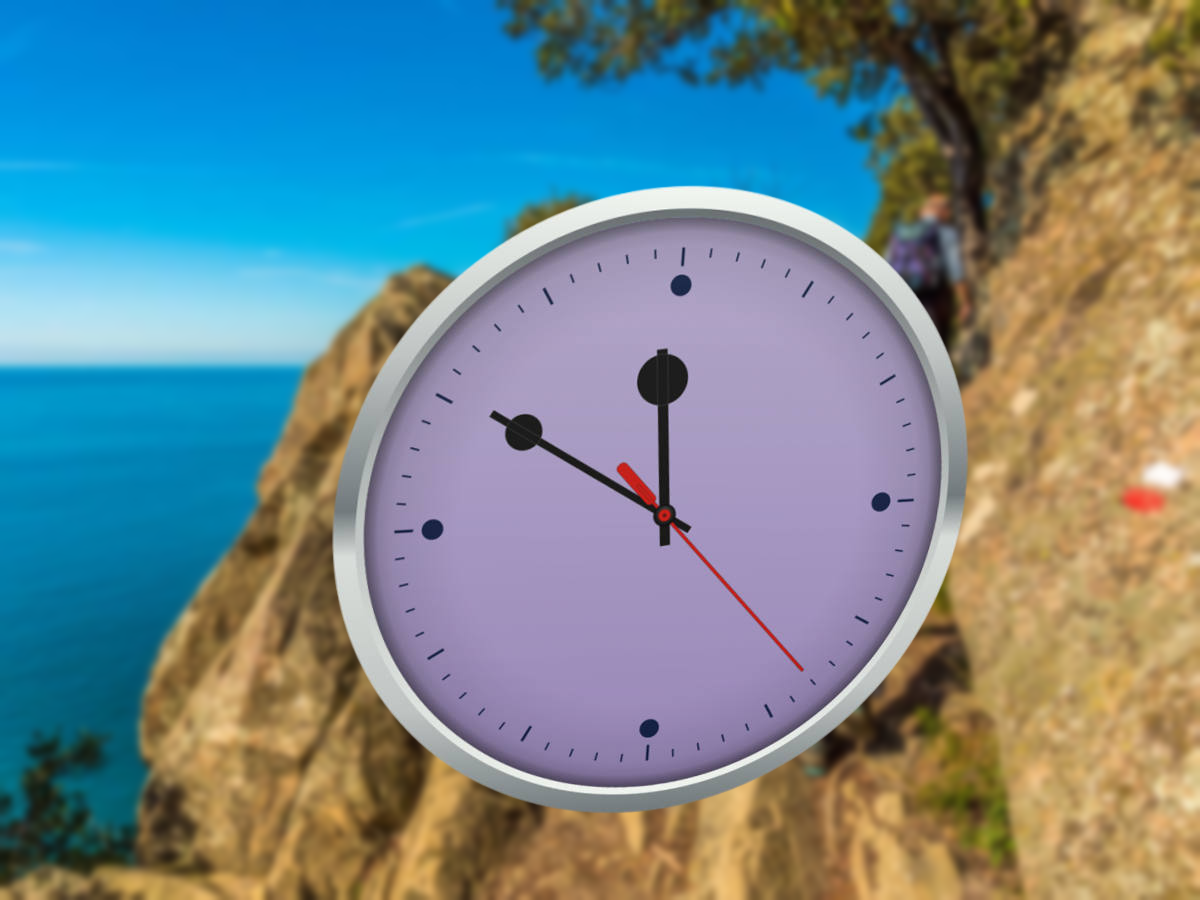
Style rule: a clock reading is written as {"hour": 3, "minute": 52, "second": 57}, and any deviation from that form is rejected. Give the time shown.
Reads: {"hour": 11, "minute": 50, "second": 23}
